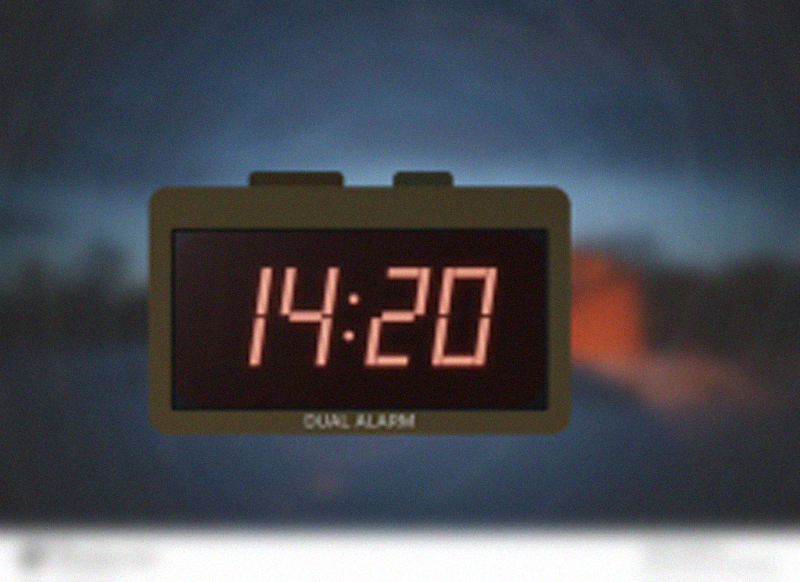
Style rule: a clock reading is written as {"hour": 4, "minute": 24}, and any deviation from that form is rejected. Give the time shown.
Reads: {"hour": 14, "minute": 20}
